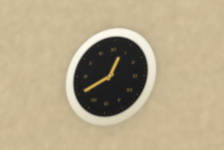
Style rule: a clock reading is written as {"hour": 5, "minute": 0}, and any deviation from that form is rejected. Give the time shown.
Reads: {"hour": 12, "minute": 40}
